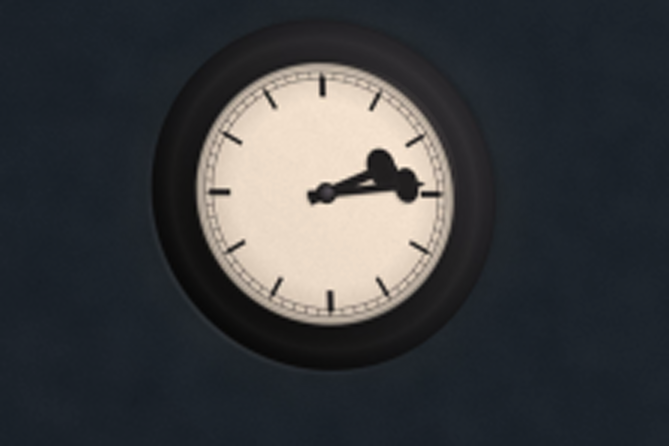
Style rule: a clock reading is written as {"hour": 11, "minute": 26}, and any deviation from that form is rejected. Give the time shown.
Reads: {"hour": 2, "minute": 14}
